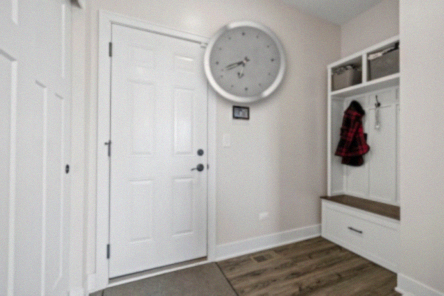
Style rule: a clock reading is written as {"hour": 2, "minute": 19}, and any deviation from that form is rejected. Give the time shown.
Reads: {"hour": 6, "minute": 42}
